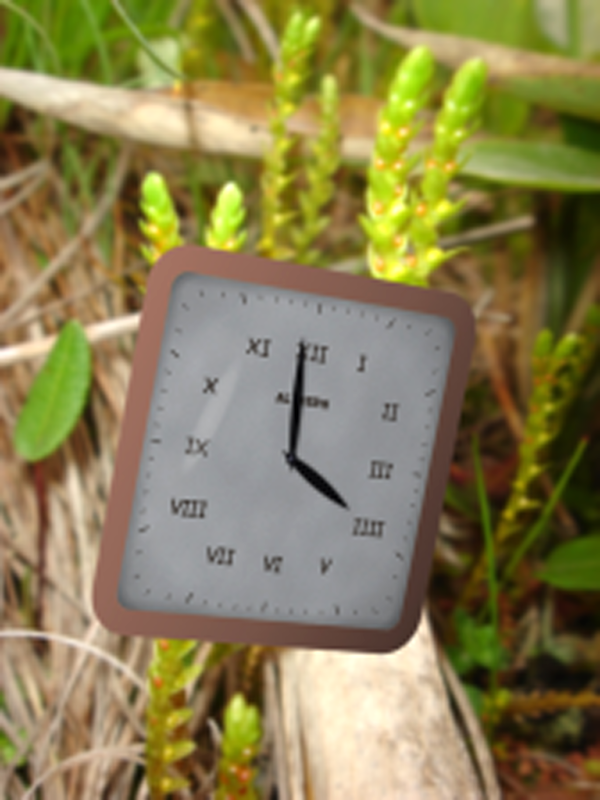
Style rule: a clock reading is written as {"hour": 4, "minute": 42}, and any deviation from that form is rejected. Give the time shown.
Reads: {"hour": 3, "minute": 59}
